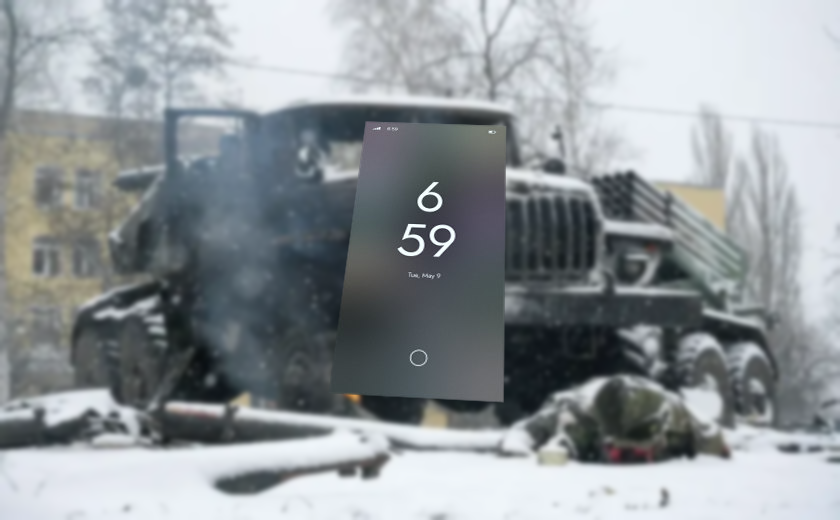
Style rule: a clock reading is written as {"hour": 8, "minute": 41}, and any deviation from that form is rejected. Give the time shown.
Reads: {"hour": 6, "minute": 59}
